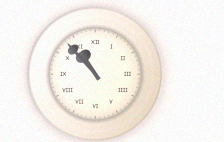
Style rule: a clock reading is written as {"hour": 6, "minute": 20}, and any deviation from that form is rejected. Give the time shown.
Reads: {"hour": 10, "minute": 53}
